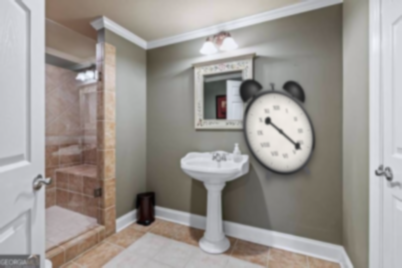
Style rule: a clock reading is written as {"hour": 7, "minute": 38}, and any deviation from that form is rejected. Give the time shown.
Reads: {"hour": 10, "minute": 22}
